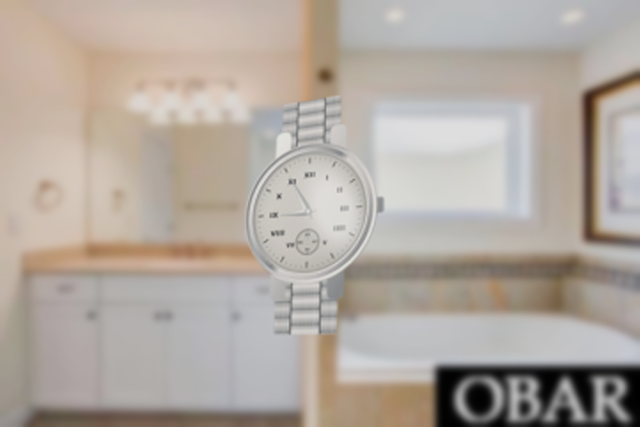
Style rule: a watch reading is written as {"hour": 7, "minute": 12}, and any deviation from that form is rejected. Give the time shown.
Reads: {"hour": 8, "minute": 55}
